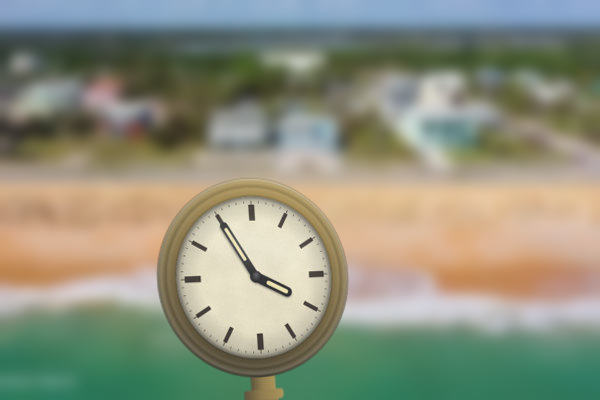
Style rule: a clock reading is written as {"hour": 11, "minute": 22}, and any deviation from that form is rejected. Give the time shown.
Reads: {"hour": 3, "minute": 55}
